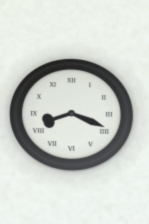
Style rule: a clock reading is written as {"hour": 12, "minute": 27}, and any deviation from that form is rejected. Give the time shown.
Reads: {"hour": 8, "minute": 19}
